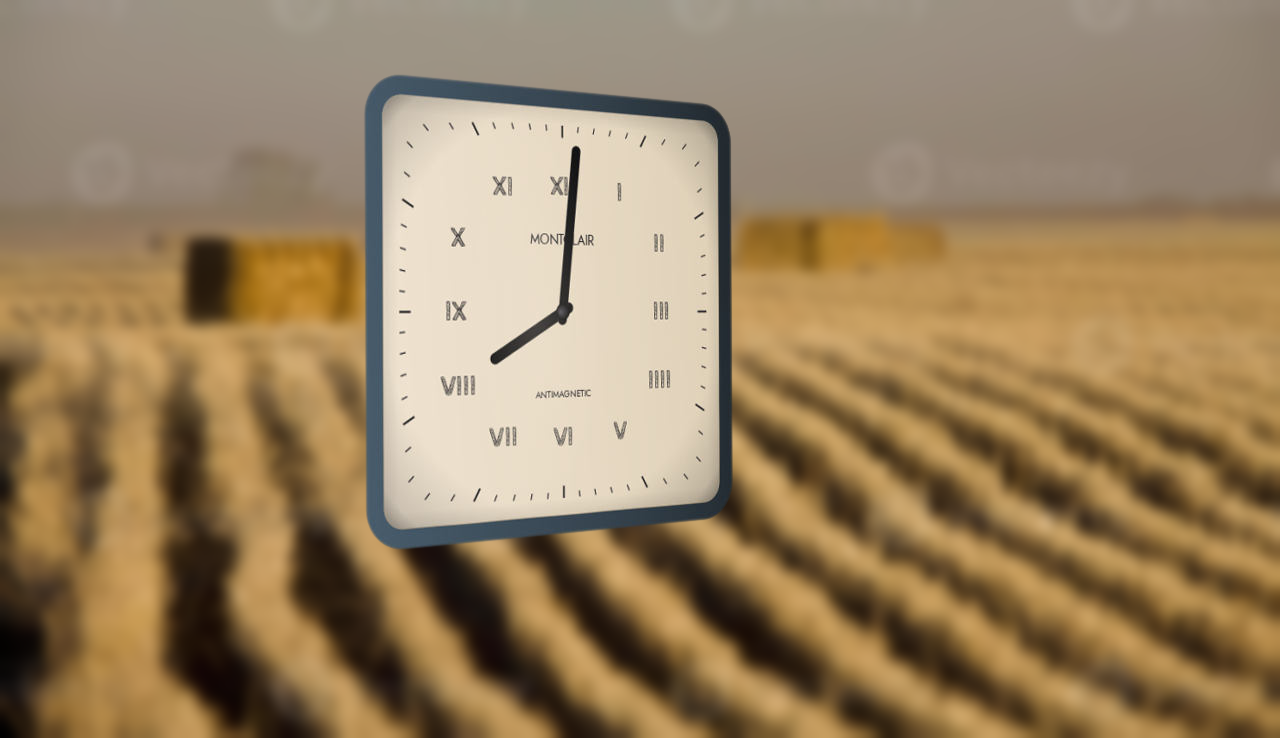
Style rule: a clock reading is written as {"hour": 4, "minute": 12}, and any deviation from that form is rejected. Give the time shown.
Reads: {"hour": 8, "minute": 1}
